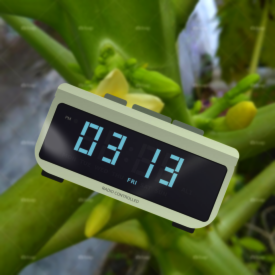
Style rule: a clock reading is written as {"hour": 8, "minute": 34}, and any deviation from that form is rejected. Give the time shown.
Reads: {"hour": 3, "minute": 13}
